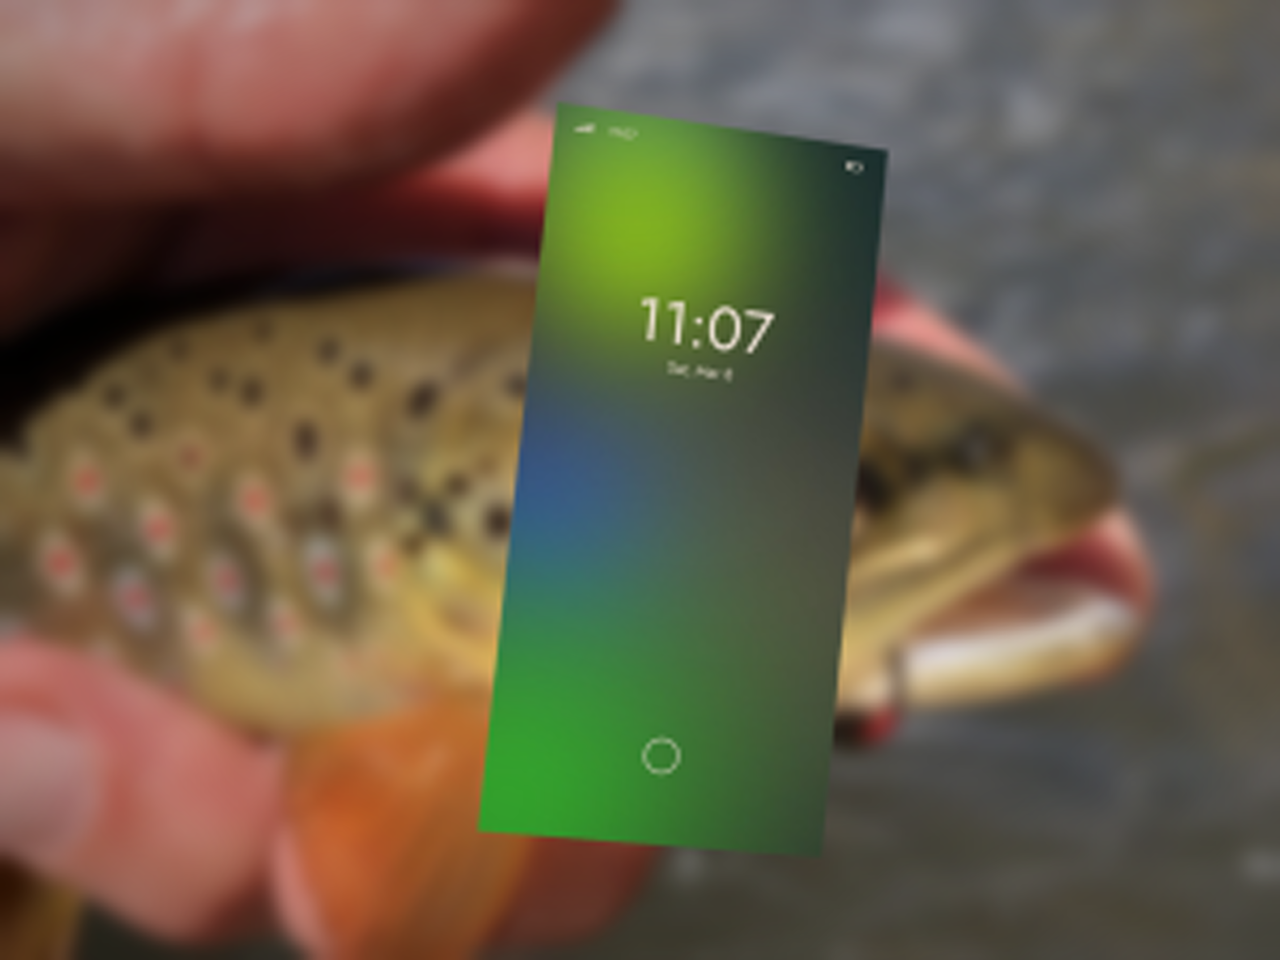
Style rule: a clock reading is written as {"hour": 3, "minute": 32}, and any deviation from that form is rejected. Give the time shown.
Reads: {"hour": 11, "minute": 7}
